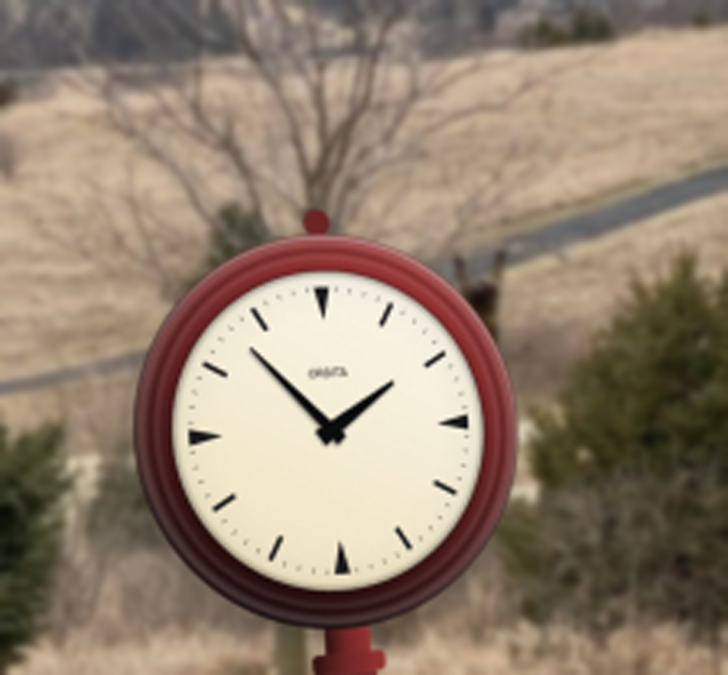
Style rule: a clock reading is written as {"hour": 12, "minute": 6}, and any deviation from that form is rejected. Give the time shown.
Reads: {"hour": 1, "minute": 53}
